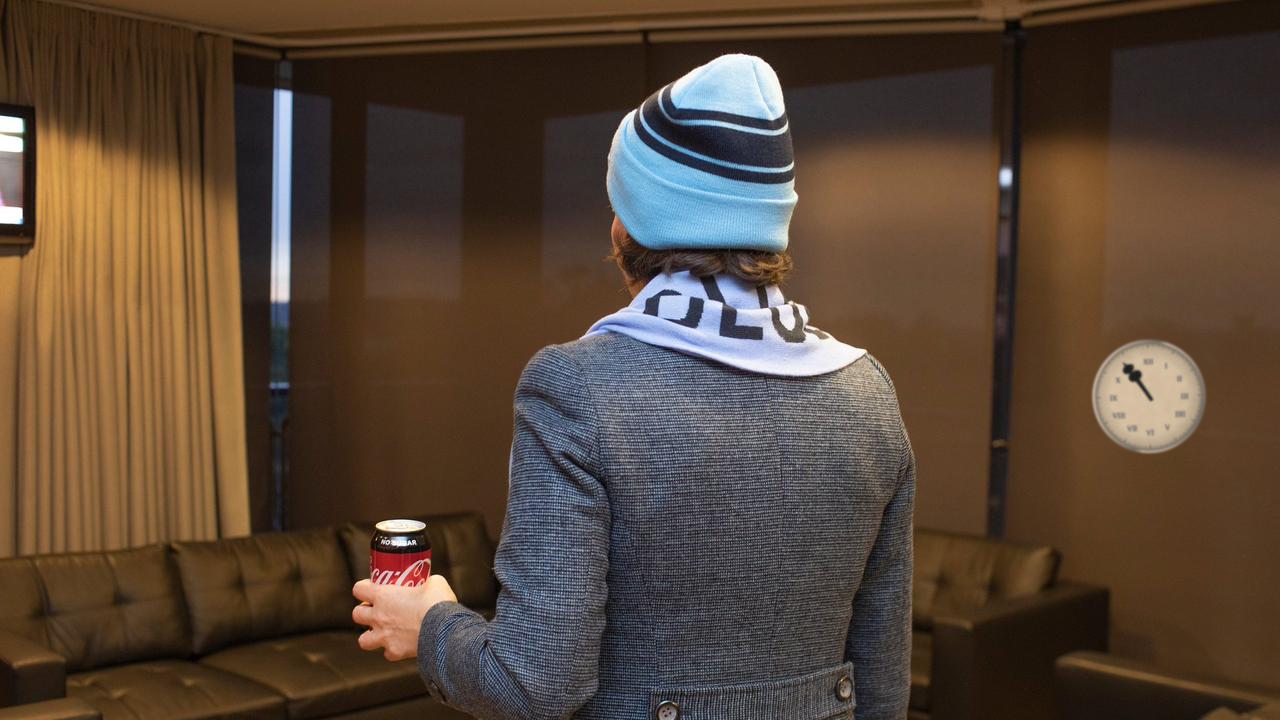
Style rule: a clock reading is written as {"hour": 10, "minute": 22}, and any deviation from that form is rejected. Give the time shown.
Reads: {"hour": 10, "minute": 54}
